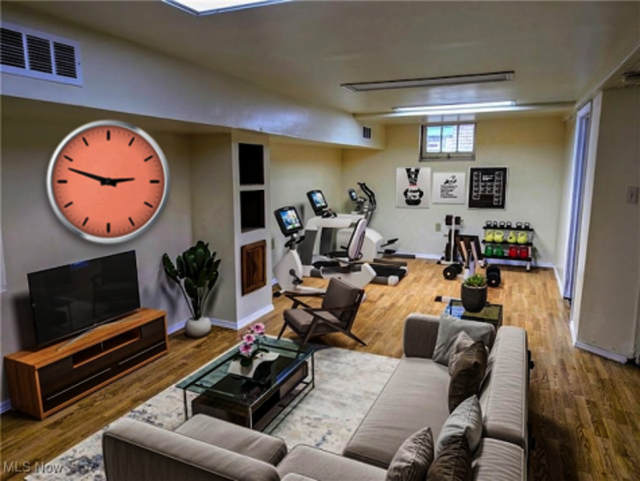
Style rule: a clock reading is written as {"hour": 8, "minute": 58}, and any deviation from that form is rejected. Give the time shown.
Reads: {"hour": 2, "minute": 48}
